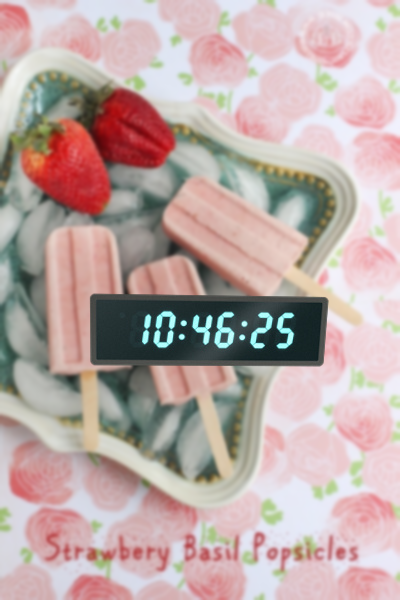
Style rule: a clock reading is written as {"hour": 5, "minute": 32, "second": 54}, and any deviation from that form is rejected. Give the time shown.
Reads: {"hour": 10, "minute": 46, "second": 25}
